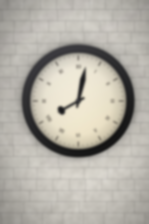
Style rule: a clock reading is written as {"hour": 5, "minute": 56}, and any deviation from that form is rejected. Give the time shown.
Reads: {"hour": 8, "minute": 2}
